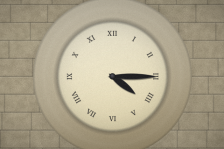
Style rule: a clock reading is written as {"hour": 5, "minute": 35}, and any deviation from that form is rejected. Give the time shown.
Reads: {"hour": 4, "minute": 15}
